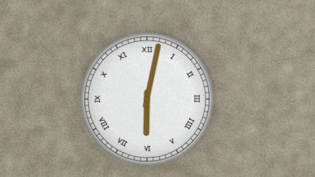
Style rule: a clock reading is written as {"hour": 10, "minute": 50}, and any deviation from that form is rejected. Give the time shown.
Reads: {"hour": 6, "minute": 2}
